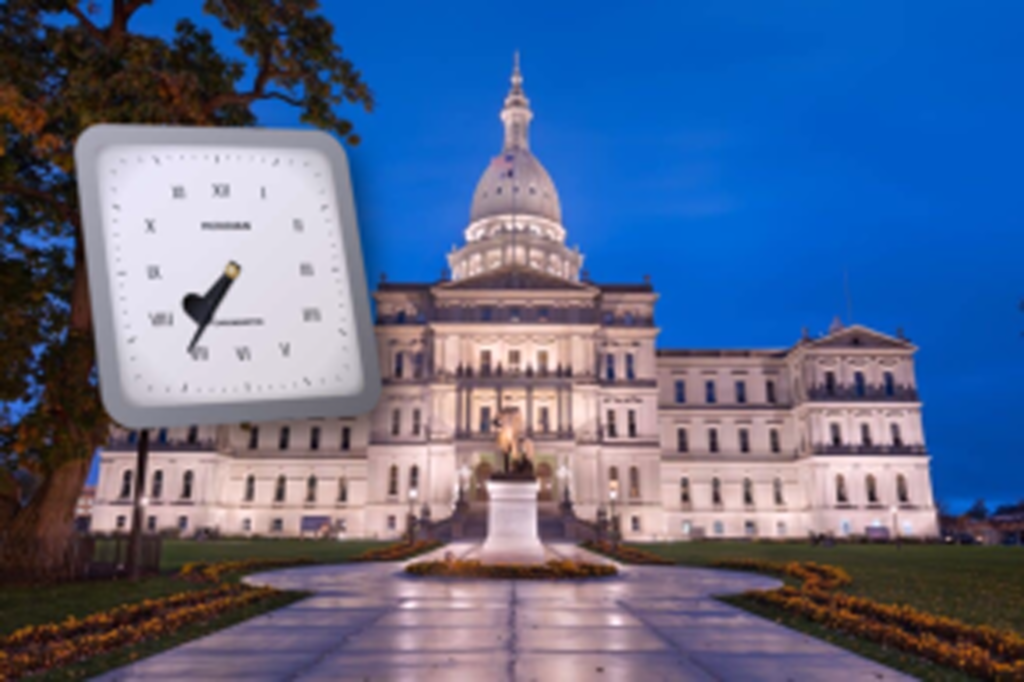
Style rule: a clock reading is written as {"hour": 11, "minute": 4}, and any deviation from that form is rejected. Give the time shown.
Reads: {"hour": 7, "minute": 36}
